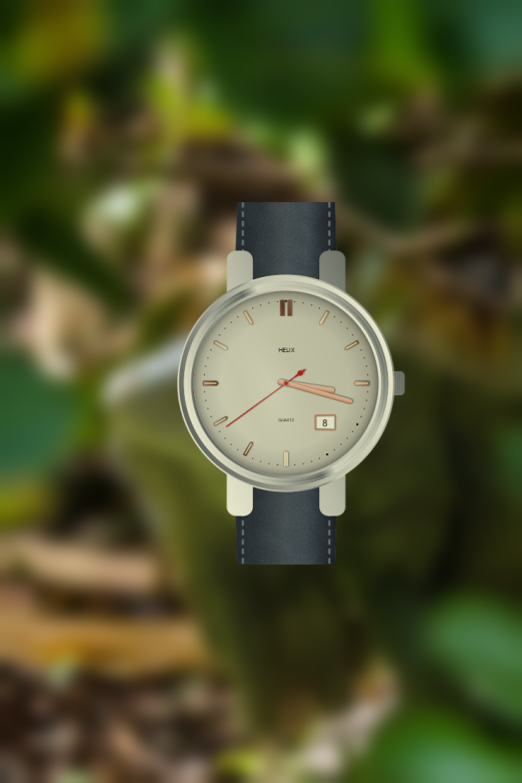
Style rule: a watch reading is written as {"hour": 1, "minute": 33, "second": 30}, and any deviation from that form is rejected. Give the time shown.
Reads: {"hour": 3, "minute": 17, "second": 39}
